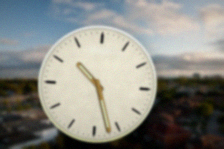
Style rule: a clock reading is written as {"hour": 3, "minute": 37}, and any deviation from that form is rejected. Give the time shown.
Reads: {"hour": 10, "minute": 27}
